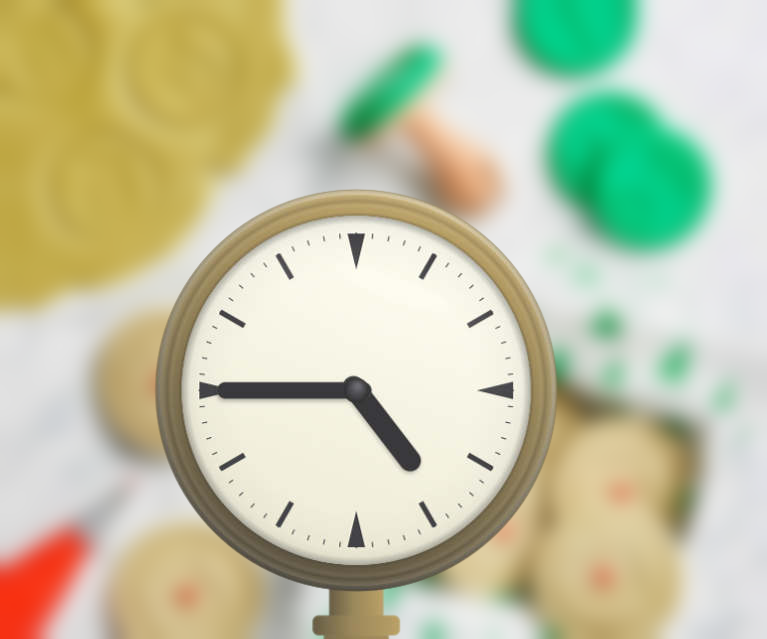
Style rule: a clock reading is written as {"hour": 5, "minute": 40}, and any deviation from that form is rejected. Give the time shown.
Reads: {"hour": 4, "minute": 45}
